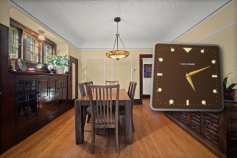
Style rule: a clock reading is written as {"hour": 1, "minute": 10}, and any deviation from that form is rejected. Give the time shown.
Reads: {"hour": 5, "minute": 11}
